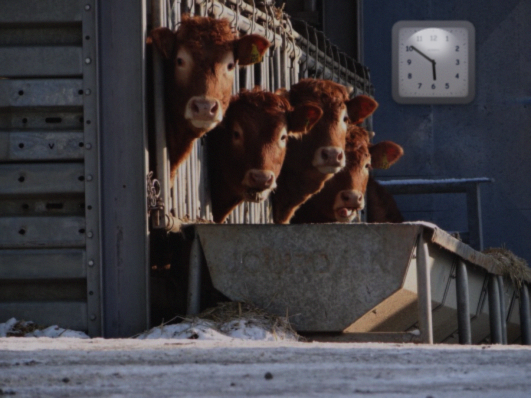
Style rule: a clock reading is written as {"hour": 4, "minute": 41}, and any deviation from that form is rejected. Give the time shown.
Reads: {"hour": 5, "minute": 51}
